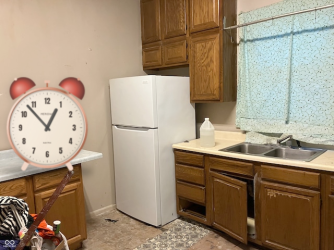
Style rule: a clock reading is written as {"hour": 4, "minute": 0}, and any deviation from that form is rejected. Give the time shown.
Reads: {"hour": 12, "minute": 53}
